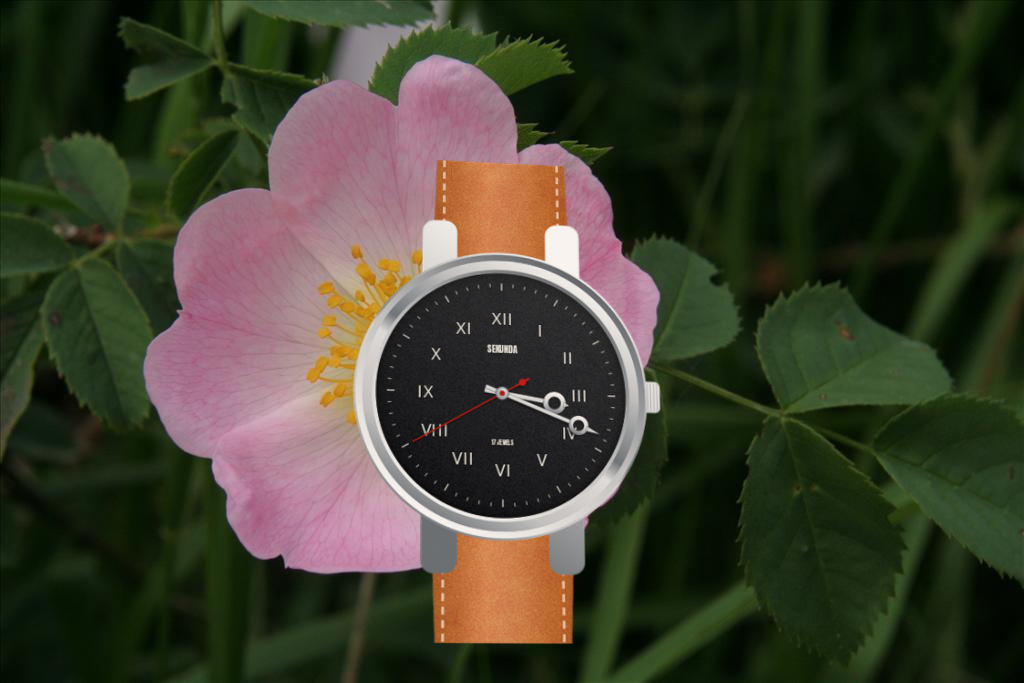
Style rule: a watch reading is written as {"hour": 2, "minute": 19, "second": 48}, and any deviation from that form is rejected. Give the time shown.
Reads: {"hour": 3, "minute": 18, "second": 40}
